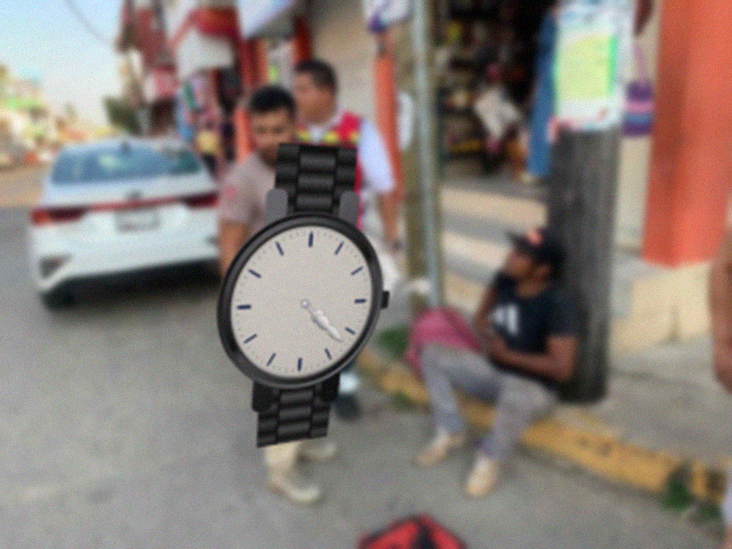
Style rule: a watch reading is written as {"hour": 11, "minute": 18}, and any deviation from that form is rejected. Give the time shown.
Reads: {"hour": 4, "minute": 22}
